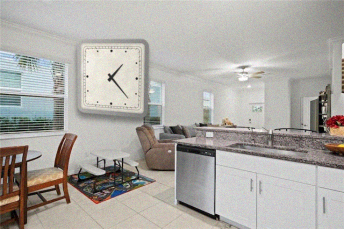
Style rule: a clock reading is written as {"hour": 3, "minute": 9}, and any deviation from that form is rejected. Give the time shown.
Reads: {"hour": 1, "minute": 23}
